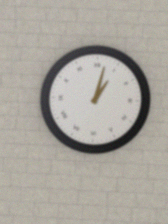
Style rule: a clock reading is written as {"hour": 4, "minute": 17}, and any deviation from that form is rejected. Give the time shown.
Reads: {"hour": 1, "minute": 2}
